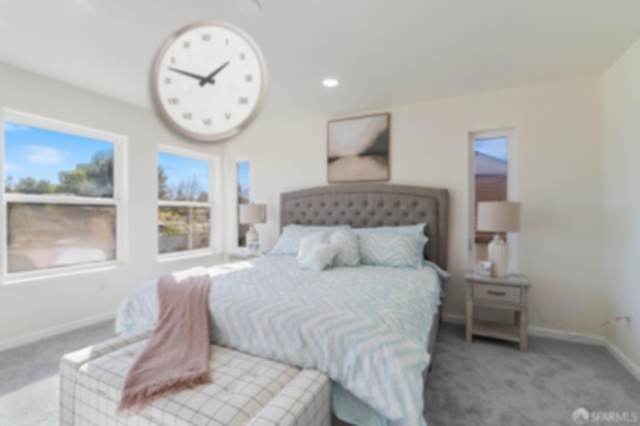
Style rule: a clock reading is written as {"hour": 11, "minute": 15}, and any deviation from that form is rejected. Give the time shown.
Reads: {"hour": 1, "minute": 48}
